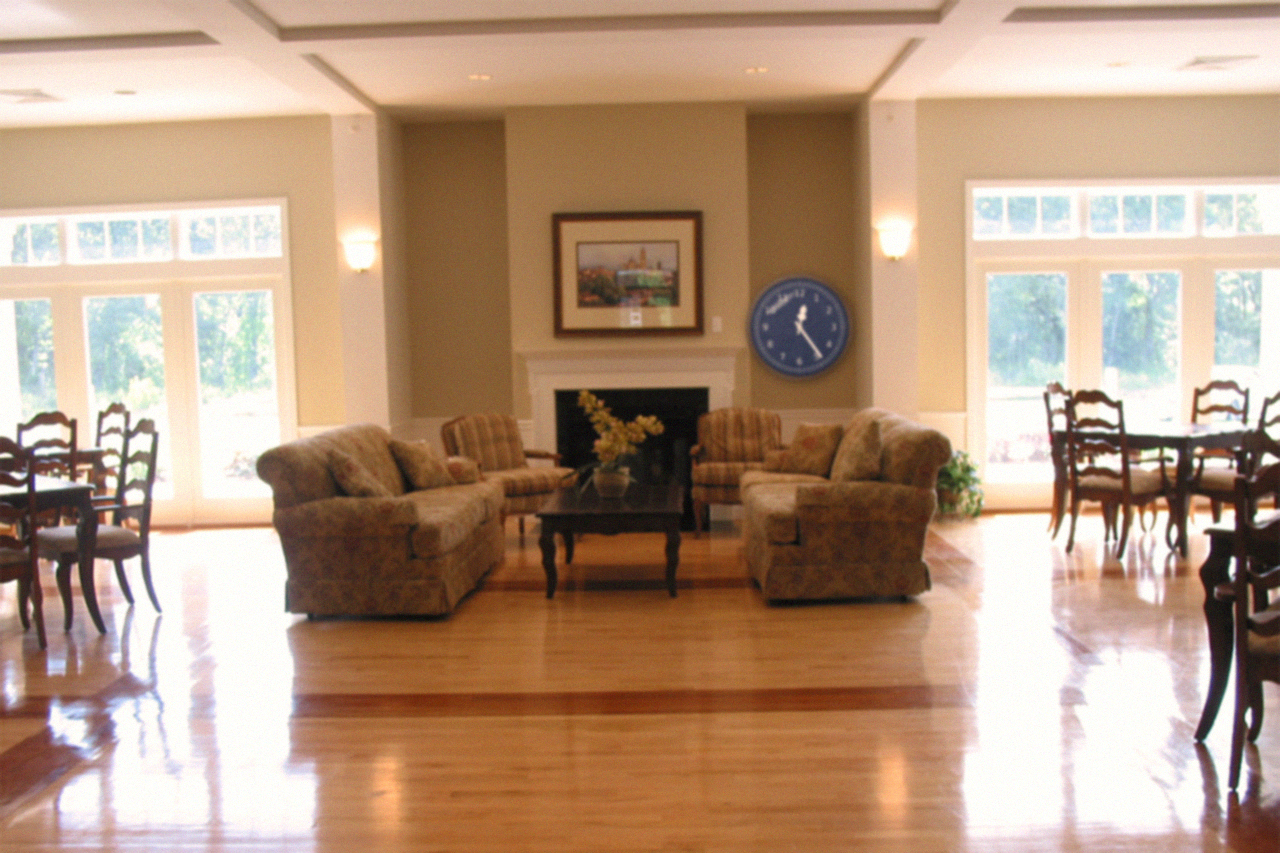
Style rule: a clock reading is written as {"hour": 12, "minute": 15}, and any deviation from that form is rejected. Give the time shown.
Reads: {"hour": 12, "minute": 24}
